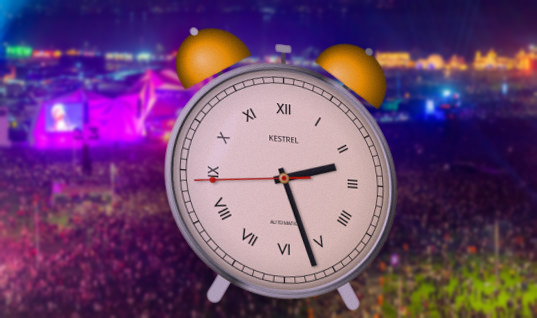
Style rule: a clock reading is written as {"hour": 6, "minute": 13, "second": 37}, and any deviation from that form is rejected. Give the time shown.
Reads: {"hour": 2, "minute": 26, "second": 44}
